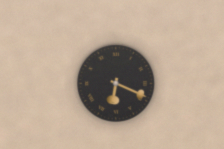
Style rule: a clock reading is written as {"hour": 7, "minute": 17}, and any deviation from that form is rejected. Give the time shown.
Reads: {"hour": 6, "minute": 19}
